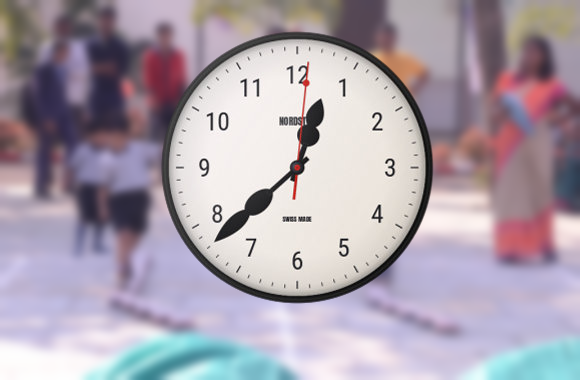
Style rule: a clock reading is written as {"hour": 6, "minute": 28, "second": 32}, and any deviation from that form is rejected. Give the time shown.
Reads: {"hour": 12, "minute": 38, "second": 1}
